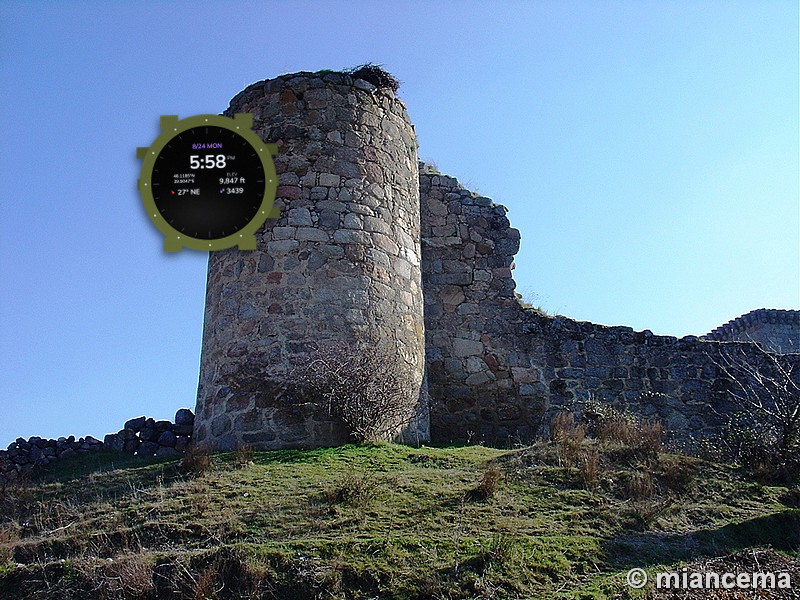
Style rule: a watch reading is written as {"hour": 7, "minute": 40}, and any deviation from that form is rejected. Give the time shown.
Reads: {"hour": 5, "minute": 58}
